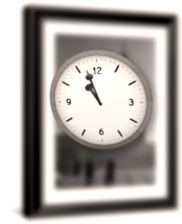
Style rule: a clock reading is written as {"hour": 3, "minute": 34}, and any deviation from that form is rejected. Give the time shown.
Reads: {"hour": 10, "minute": 57}
